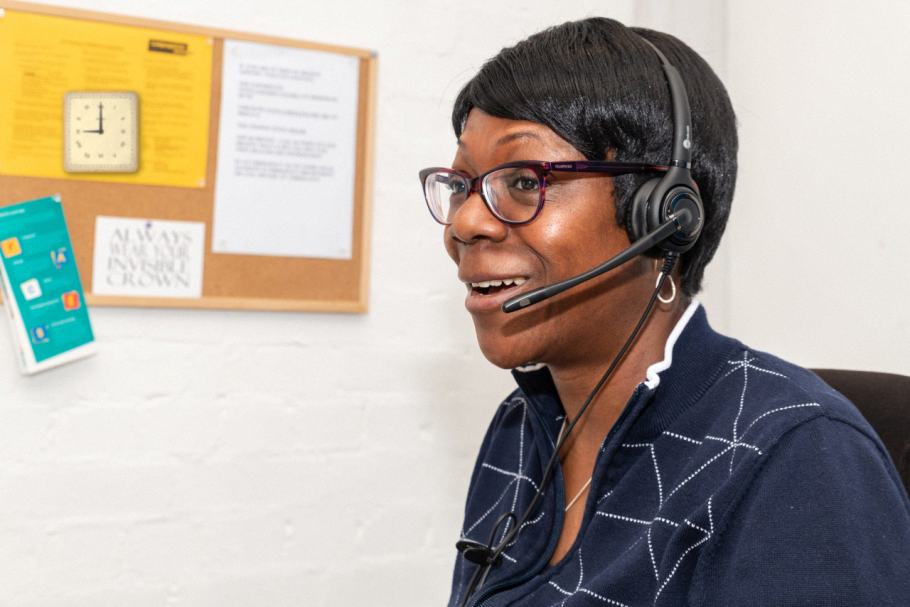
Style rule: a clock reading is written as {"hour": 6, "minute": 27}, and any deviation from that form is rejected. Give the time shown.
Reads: {"hour": 9, "minute": 0}
